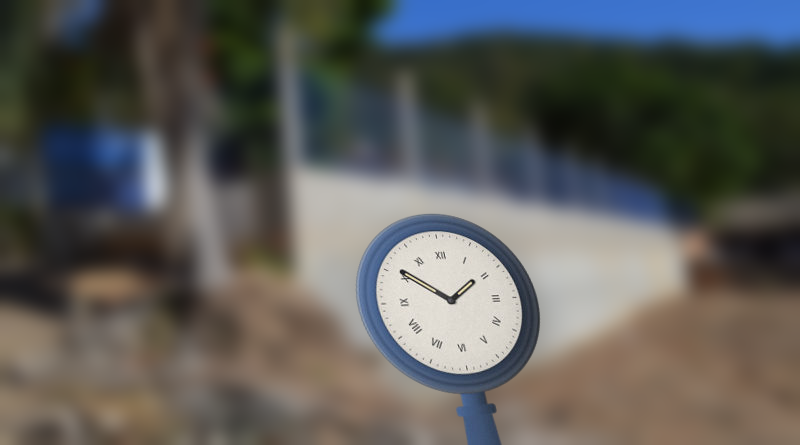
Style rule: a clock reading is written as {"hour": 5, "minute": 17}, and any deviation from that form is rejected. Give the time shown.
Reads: {"hour": 1, "minute": 51}
